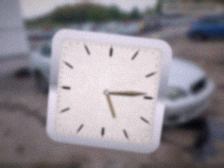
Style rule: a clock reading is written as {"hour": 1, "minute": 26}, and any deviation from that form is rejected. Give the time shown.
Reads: {"hour": 5, "minute": 14}
